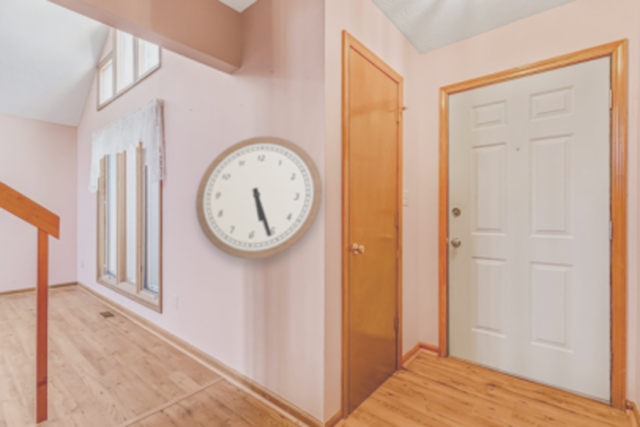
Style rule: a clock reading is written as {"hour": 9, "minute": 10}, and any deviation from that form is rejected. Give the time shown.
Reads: {"hour": 5, "minute": 26}
